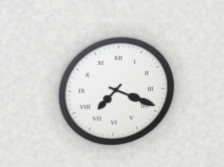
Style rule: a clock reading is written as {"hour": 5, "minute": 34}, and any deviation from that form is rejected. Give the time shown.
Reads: {"hour": 7, "minute": 19}
